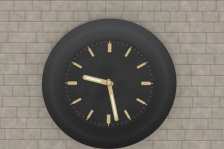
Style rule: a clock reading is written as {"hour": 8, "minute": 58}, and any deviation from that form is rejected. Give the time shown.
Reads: {"hour": 9, "minute": 28}
